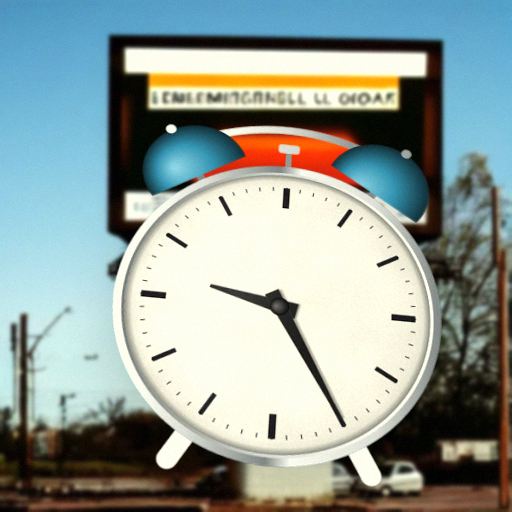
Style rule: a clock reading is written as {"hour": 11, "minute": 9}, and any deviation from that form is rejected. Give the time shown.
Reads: {"hour": 9, "minute": 25}
